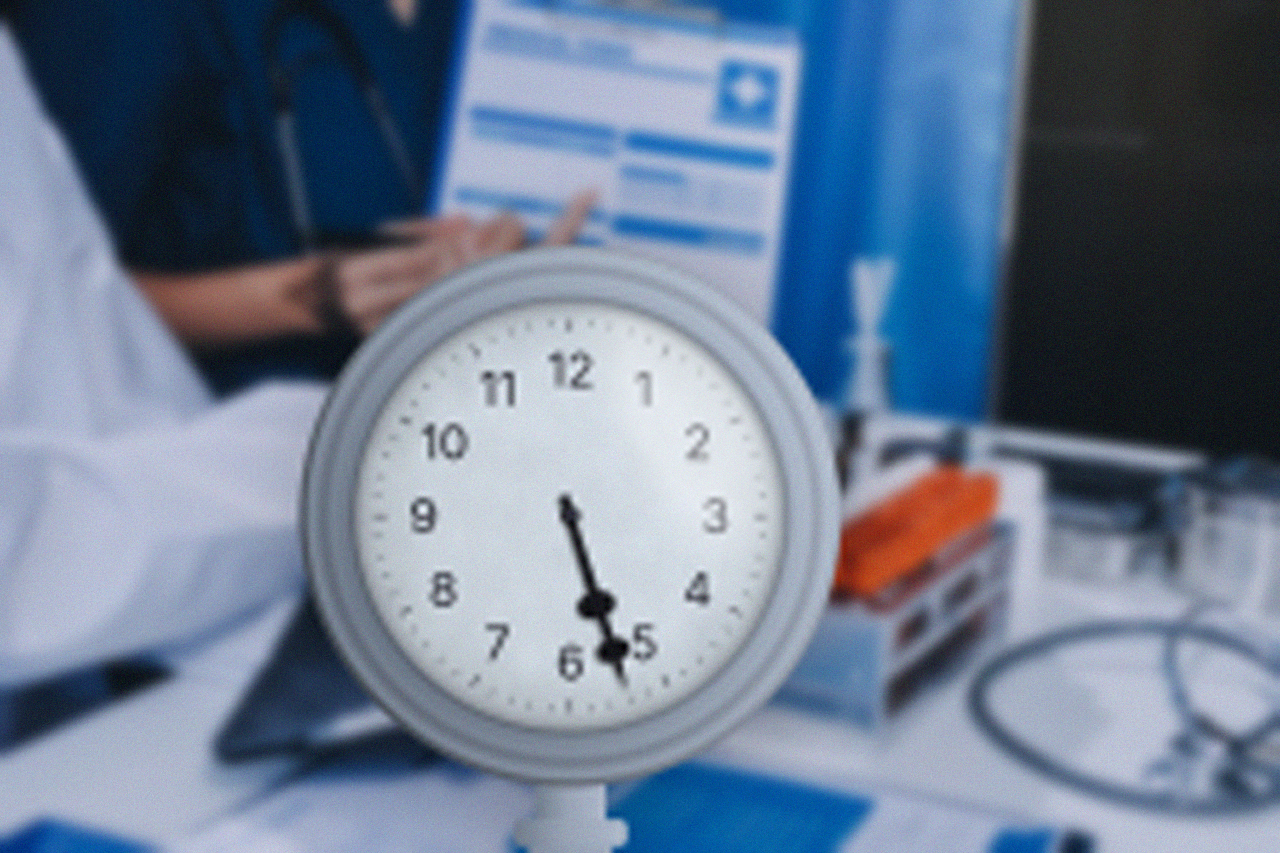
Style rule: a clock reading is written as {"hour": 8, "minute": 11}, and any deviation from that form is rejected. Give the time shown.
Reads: {"hour": 5, "minute": 27}
